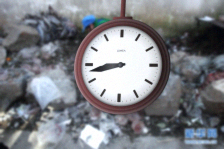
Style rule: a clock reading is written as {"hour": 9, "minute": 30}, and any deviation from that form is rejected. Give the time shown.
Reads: {"hour": 8, "minute": 43}
